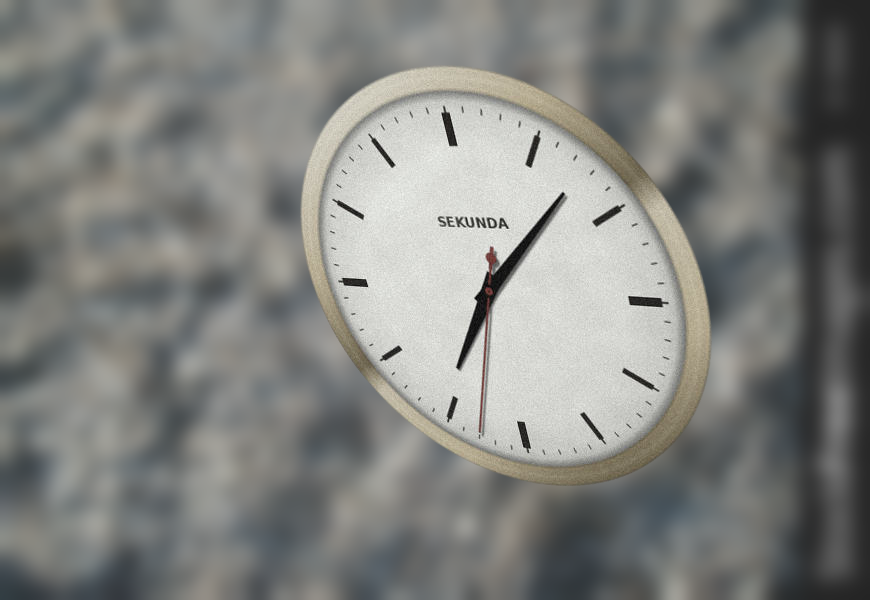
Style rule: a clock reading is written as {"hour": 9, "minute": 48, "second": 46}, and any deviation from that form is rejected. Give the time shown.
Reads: {"hour": 7, "minute": 7, "second": 33}
